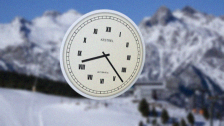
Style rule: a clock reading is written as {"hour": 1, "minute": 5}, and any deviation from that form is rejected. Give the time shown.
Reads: {"hour": 8, "minute": 23}
